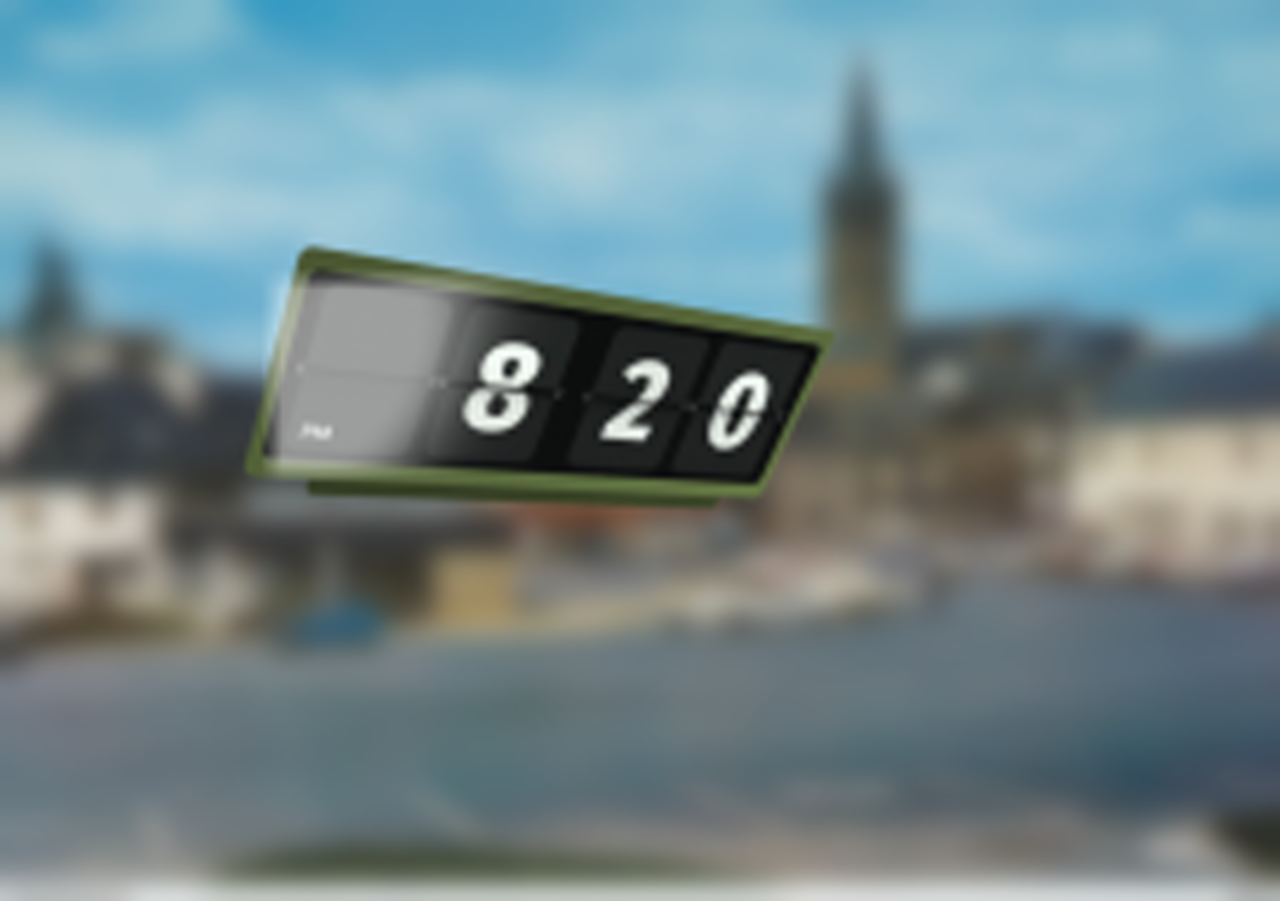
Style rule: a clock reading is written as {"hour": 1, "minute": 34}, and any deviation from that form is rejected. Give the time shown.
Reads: {"hour": 8, "minute": 20}
